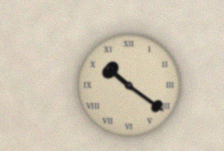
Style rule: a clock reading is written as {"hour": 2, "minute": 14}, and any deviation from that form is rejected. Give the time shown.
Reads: {"hour": 10, "minute": 21}
